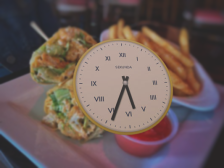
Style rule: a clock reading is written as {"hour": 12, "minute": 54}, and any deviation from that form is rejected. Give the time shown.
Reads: {"hour": 5, "minute": 34}
